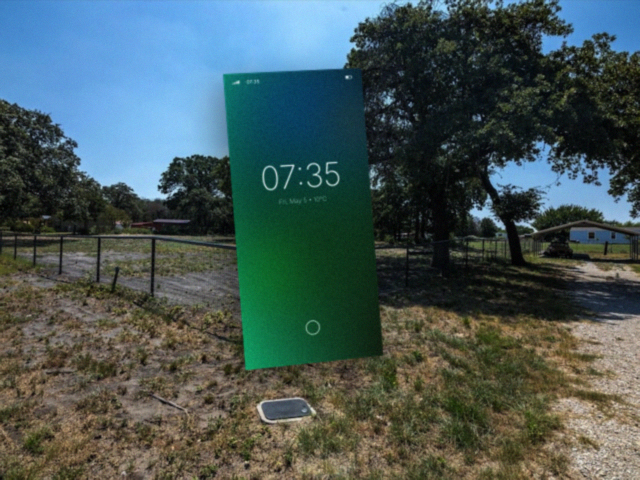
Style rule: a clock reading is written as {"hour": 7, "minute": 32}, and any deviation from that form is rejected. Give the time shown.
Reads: {"hour": 7, "minute": 35}
